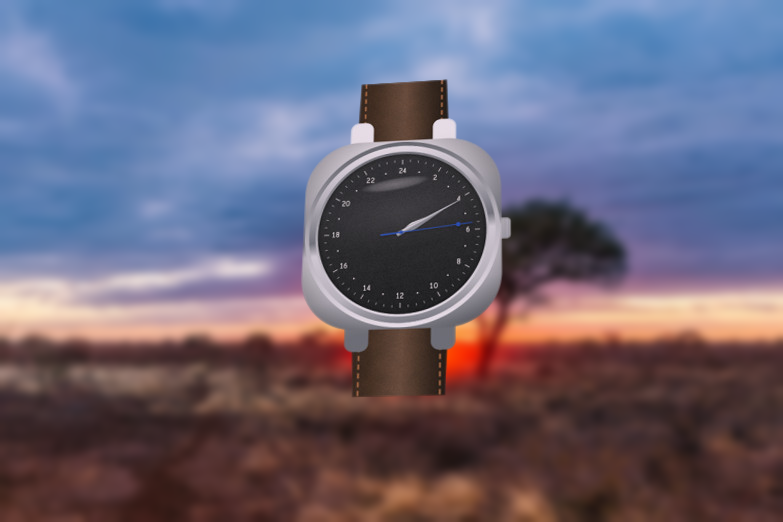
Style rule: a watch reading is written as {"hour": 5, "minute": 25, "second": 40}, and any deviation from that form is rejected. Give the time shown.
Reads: {"hour": 4, "minute": 10, "second": 14}
